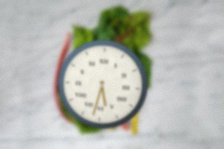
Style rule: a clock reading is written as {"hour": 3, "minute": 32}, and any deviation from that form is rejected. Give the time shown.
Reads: {"hour": 5, "minute": 32}
